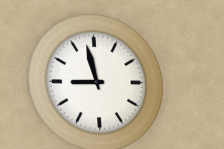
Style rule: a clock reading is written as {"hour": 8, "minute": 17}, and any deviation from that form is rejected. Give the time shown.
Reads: {"hour": 8, "minute": 58}
